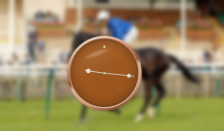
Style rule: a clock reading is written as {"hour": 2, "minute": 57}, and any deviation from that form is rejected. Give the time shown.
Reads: {"hour": 9, "minute": 16}
